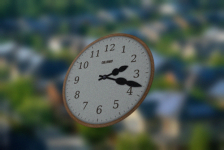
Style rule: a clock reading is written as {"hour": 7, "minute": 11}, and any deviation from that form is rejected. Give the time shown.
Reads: {"hour": 2, "minute": 18}
